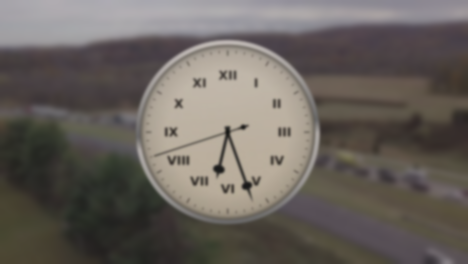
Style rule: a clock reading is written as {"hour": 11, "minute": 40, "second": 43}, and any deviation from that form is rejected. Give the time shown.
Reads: {"hour": 6, "minute": 26, "second": 42}
